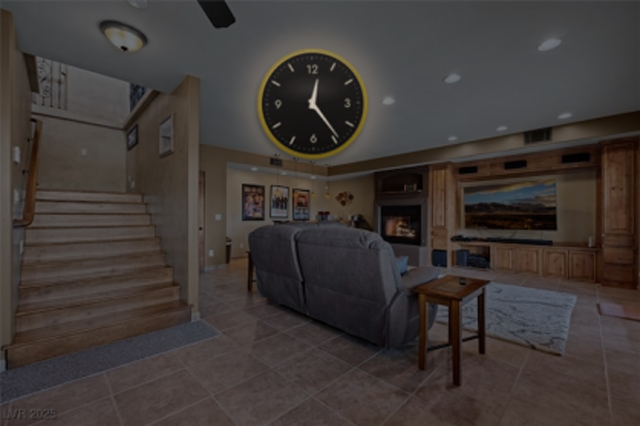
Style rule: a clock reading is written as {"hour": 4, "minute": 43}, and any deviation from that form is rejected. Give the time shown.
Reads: {"hour": 12, "minute": 24}
